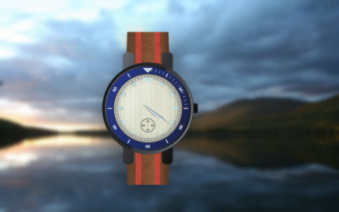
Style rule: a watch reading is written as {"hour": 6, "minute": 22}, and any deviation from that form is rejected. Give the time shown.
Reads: {"hour": 4, "minute": 21}
